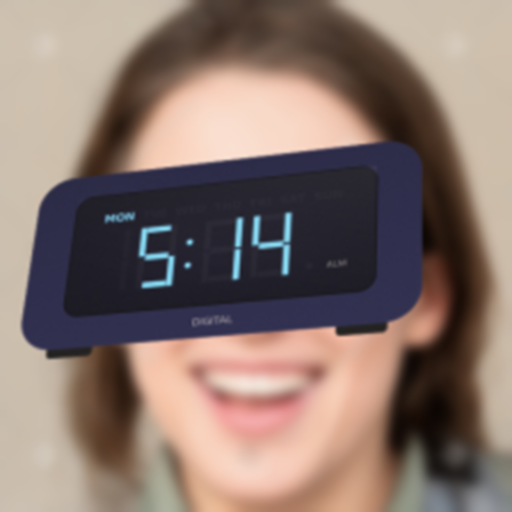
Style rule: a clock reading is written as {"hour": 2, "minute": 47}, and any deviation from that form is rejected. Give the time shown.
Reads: {"hour": 5, "minute": 14}
